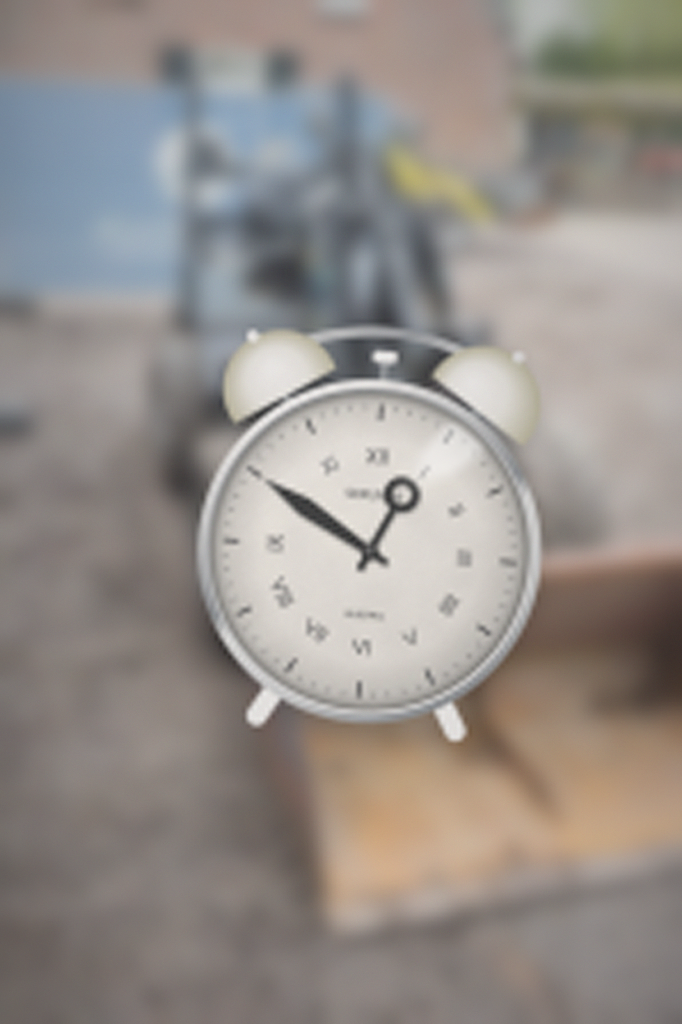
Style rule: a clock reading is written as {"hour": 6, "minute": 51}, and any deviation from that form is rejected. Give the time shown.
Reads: {"hour": 12, "minute": 50}
